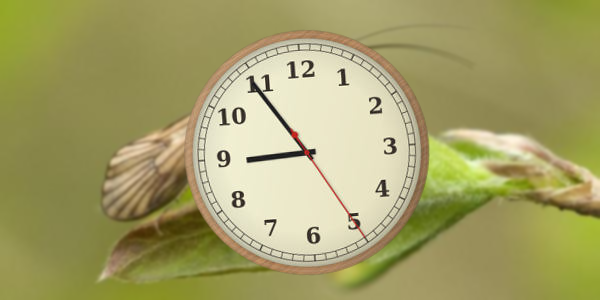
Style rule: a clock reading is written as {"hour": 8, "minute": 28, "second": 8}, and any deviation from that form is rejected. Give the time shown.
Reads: {"hour": 8, "minute": 54, "second": 25}
